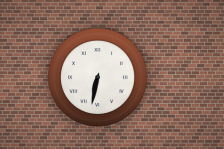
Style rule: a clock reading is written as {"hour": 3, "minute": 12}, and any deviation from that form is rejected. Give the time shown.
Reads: {"hour": 6, "minute": 32}
